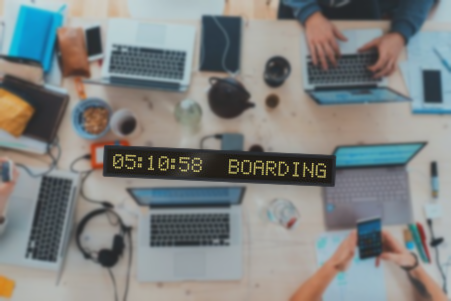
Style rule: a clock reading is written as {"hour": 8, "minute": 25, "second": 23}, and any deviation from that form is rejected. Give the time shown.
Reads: {"hour": 5, "minute": 10, "second": 58}
